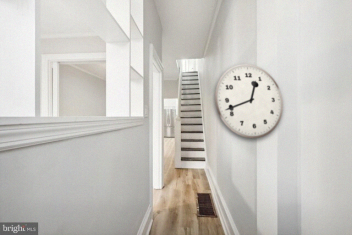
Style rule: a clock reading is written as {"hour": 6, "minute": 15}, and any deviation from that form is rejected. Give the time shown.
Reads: {"hour": 12, "minute": 42}
